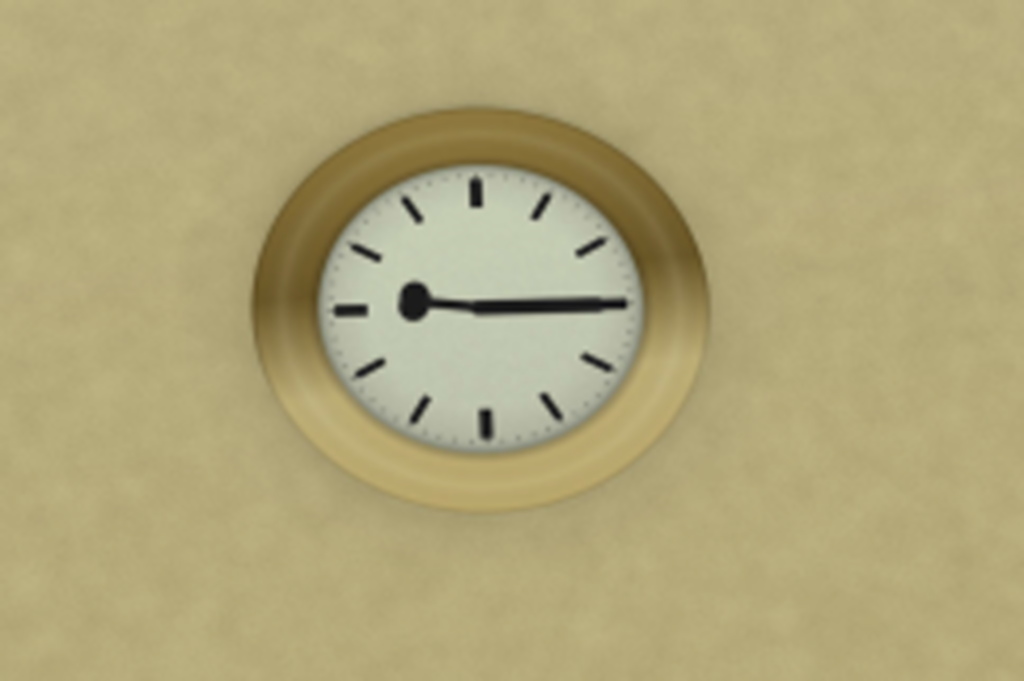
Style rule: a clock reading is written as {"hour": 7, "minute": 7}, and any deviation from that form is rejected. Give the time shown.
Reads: {"hour": 9, "minute": 15}
